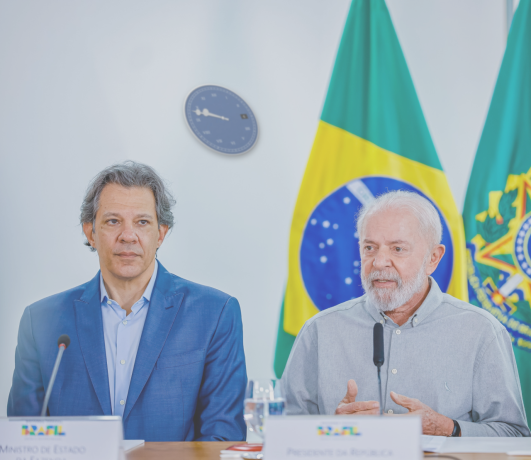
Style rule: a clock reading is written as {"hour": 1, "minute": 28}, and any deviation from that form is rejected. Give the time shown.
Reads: {"hour": 9, "minute": 48}
